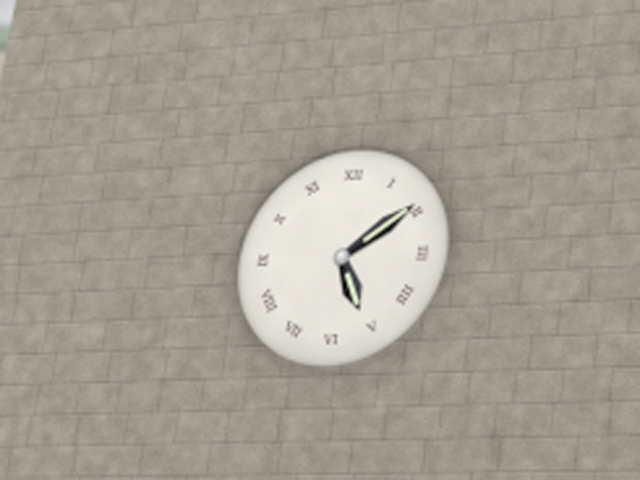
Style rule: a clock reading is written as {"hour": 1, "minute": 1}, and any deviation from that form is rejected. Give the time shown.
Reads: {"hour": 5, "minute": 9}
